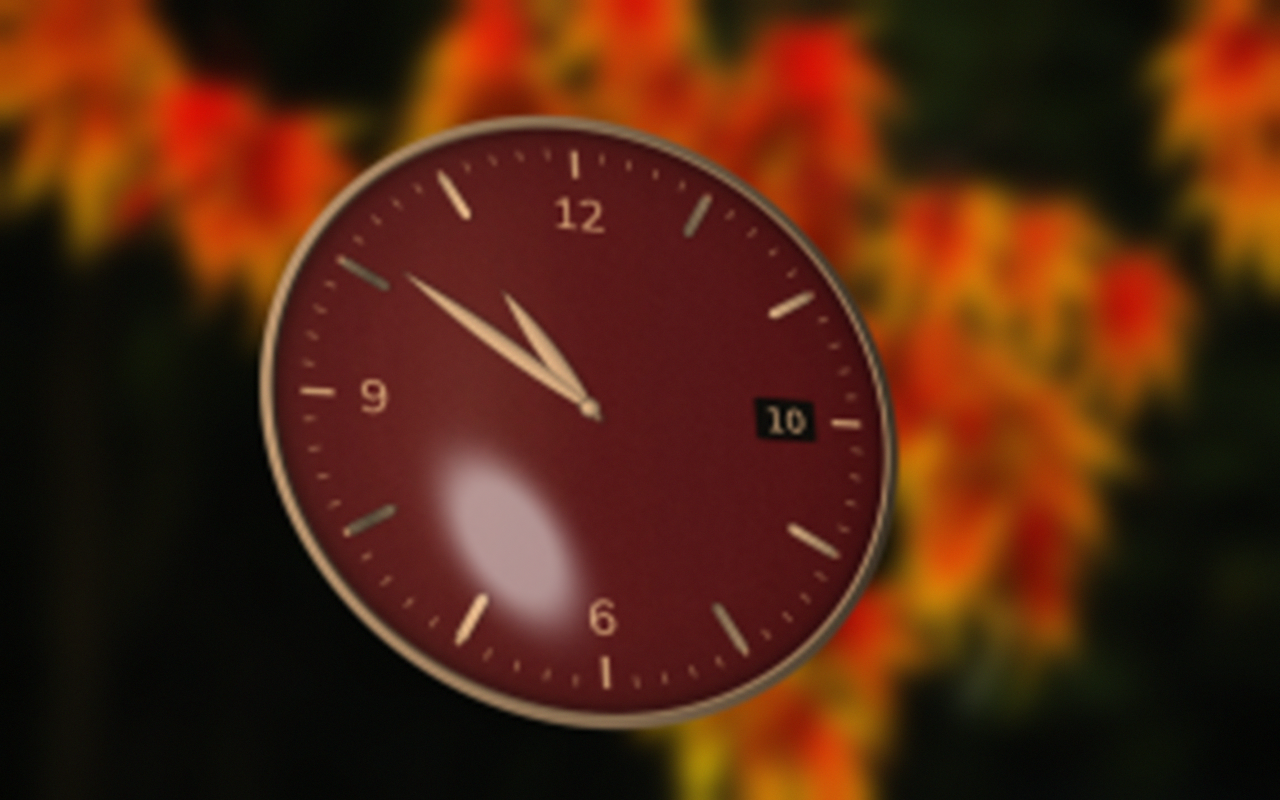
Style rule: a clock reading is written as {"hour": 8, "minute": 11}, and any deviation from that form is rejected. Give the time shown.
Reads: {"hour": 10, "minute": 51}
